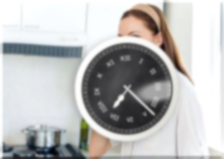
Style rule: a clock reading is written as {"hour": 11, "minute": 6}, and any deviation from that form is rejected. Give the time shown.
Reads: {"hour": 7, "minute": 23}
